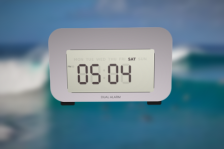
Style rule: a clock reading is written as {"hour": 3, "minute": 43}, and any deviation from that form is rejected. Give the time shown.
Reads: {"hour": 5, "minute": 4}
